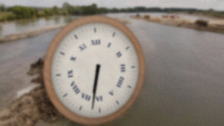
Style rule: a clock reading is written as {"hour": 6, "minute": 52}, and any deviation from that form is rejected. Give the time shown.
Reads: {"hour": 6, "minute": 32}
